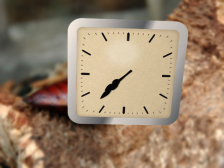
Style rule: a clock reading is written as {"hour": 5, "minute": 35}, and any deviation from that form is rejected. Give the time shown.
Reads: {"hour": 7, "minute": 37}
